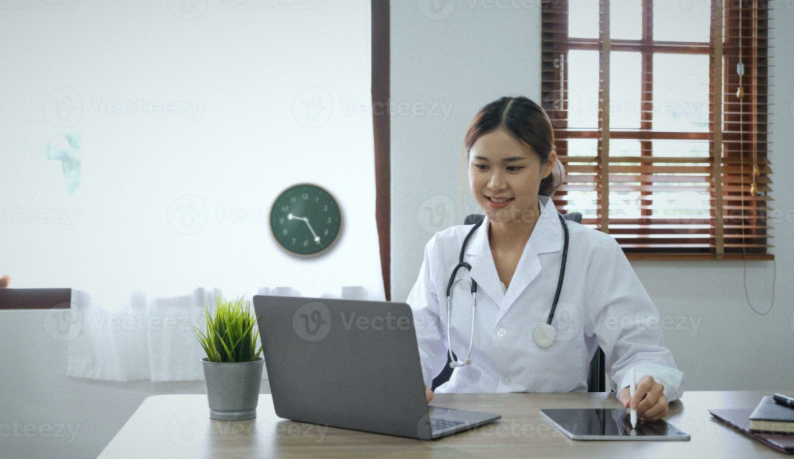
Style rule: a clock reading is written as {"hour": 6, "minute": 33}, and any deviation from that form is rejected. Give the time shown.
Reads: {"hour": 9, "minute": 25}
